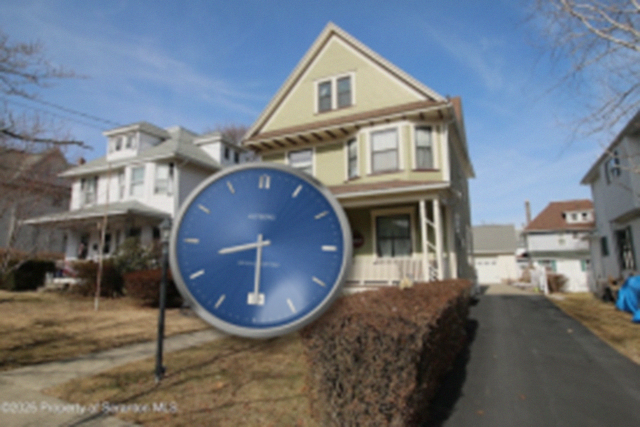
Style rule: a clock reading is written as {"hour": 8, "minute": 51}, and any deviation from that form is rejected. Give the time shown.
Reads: {"hour": 8, "minute": 30}
